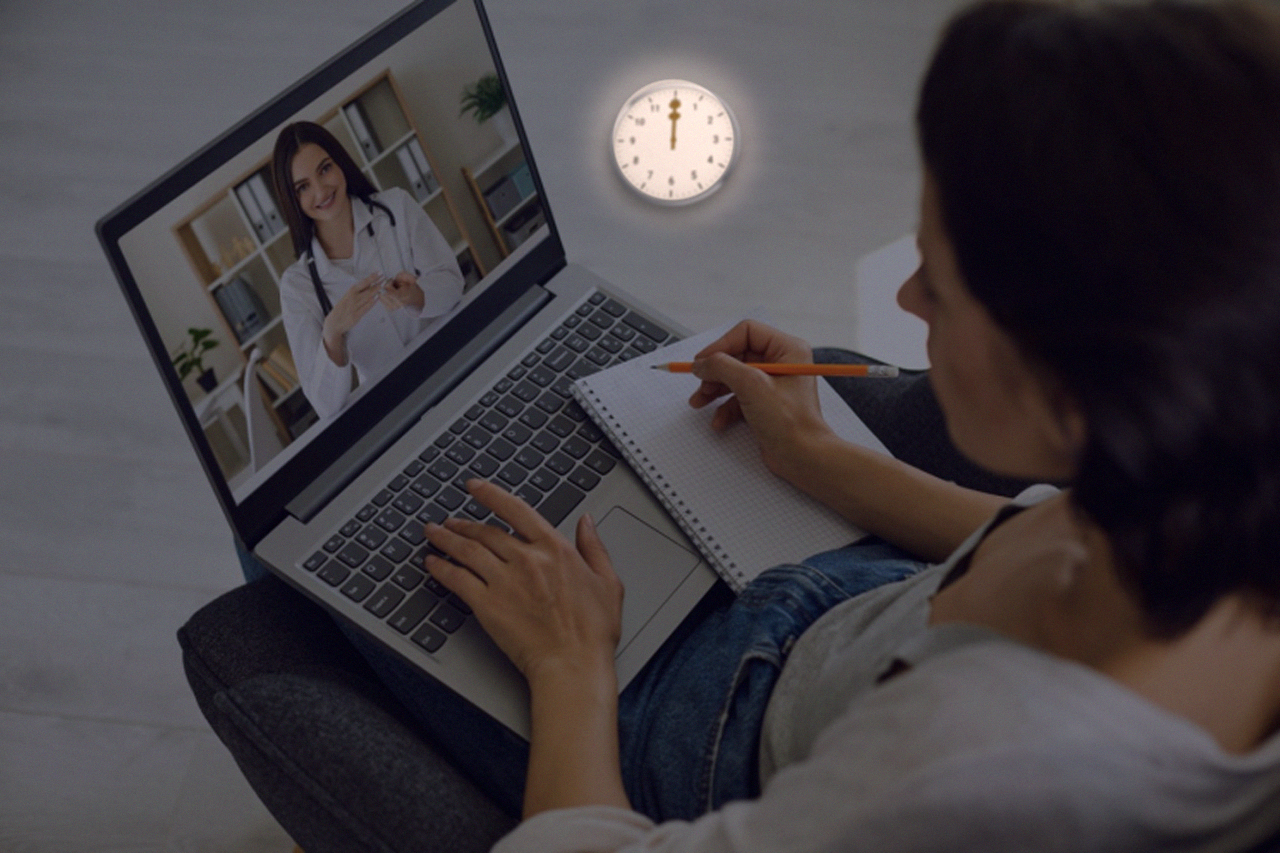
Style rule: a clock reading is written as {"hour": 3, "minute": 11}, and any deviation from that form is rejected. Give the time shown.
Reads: {"hour": 12, "minute": 0}
